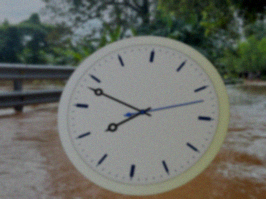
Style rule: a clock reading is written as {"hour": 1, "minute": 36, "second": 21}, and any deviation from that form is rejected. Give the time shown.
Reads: {"hour": 7, "minute": 48, "second": 12}
